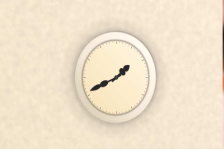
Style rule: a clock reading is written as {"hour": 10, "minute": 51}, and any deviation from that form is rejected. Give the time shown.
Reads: {"hour": 1, "minute": 41}
